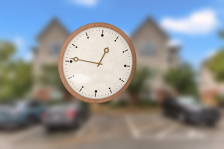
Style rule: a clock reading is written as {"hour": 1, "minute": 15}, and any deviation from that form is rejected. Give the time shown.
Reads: {"hour": 12, "minute": 46}
